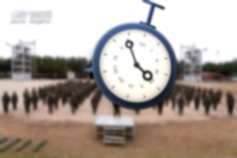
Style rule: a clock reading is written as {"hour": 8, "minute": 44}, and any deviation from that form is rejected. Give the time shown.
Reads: {"hour": 3, "minute": 54}
